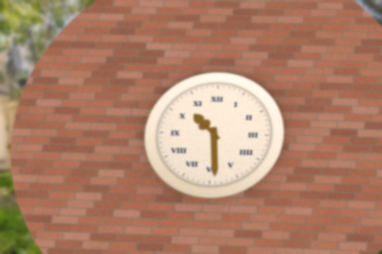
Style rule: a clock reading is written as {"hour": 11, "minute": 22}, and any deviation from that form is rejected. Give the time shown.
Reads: {"hour": 10, "minute": 29}
